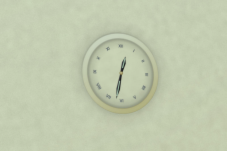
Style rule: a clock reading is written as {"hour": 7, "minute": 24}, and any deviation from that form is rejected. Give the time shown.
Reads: {"hour": 12, "minute": 32}
